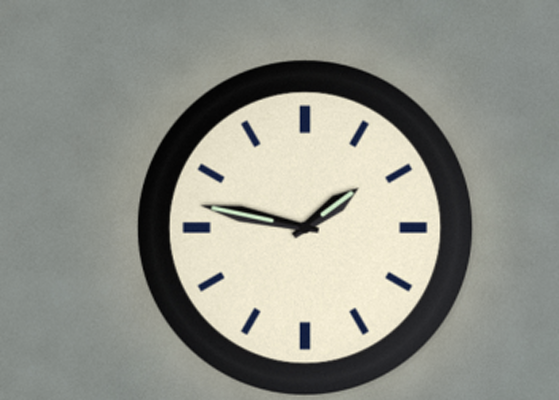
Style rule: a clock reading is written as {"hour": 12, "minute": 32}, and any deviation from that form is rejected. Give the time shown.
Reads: {"hour": 1, "minute": 47}
